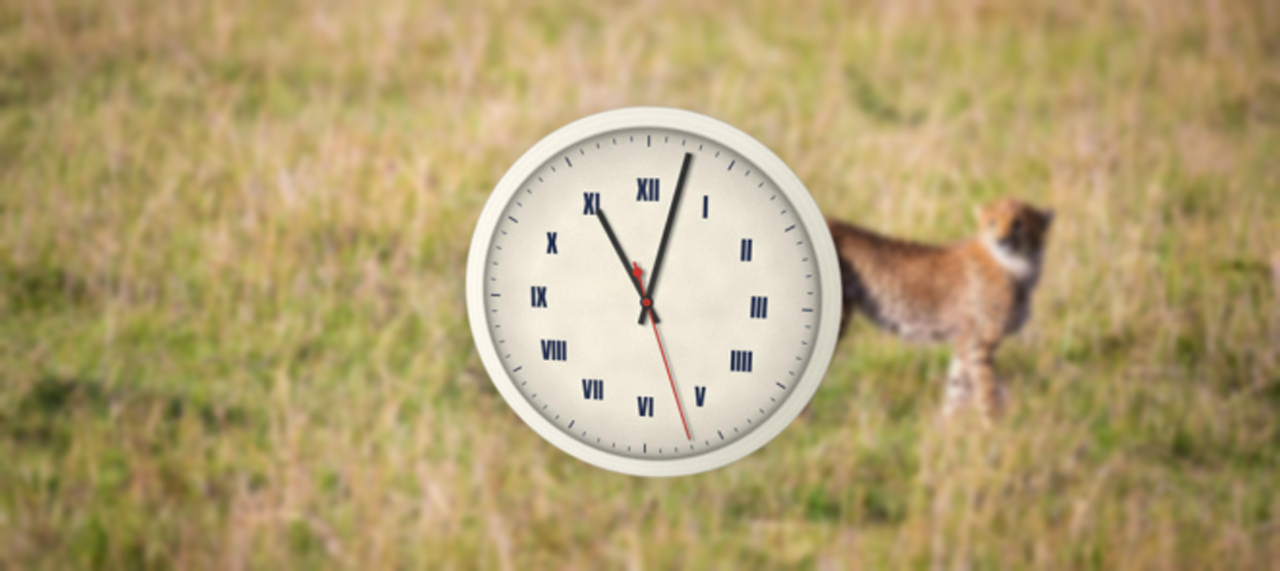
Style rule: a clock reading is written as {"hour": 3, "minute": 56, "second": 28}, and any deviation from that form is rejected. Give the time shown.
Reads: {"hour": 11, "minute": 2, "second": 27}
